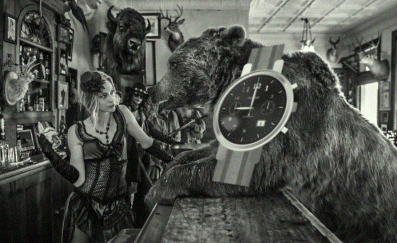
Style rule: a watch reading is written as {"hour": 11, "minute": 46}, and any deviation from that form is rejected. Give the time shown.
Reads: {"hour": 9, "minute": 0}
